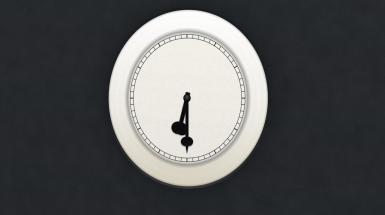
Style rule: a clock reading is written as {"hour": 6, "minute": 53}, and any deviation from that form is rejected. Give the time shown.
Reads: {"hour": 6, "minute": 30}
